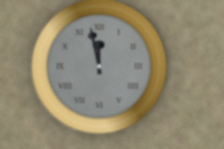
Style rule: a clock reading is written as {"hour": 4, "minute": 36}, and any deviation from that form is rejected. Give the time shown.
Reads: {"hour": 11, "minute": 58}
